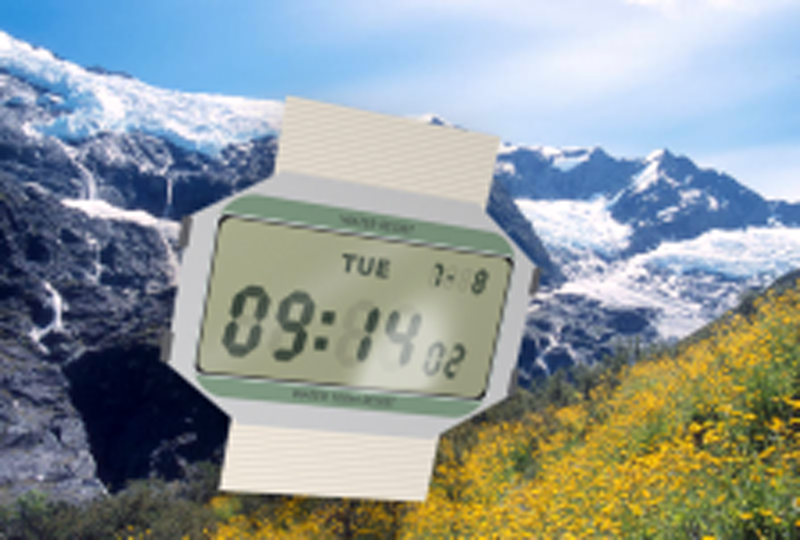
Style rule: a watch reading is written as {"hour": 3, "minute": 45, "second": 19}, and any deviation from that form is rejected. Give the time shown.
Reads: {"hour": 9, "minute": 14, "second": 2}
